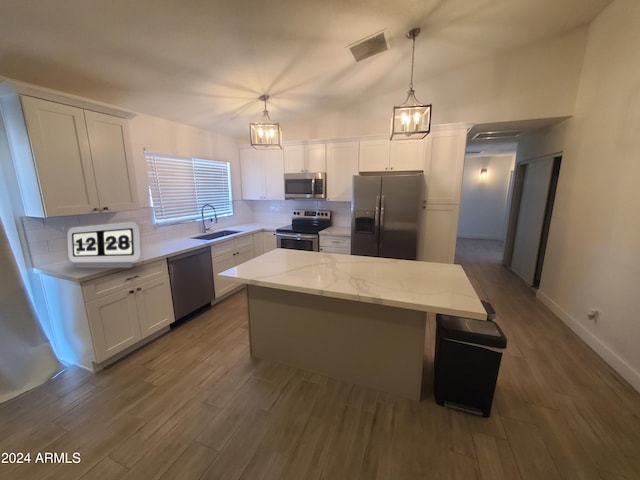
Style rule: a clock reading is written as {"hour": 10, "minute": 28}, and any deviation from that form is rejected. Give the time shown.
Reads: {"hour": 12, "minute": 28}
